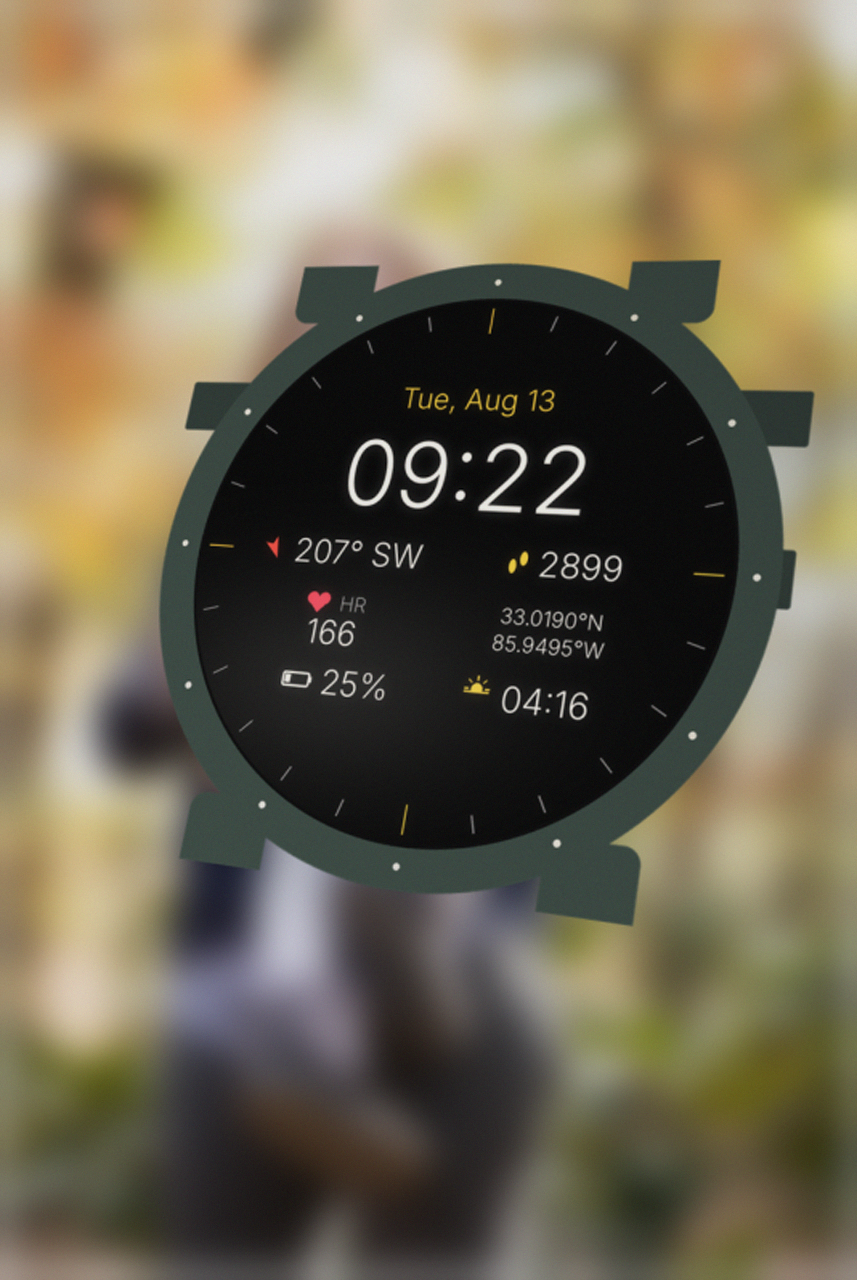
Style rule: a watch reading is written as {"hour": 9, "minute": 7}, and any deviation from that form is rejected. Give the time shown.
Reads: {"hour": 9, "minute": 22}
